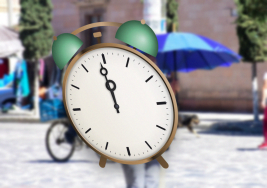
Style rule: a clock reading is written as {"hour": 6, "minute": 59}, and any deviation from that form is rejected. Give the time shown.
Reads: {"hour": 11, "minute": 59}
